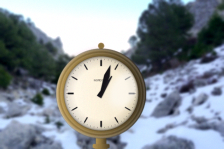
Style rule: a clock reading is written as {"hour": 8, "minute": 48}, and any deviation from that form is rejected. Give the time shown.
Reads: {"hour": 1, "minute": 3}
